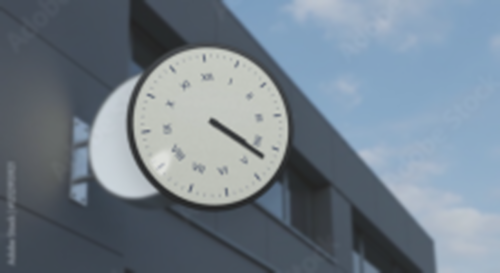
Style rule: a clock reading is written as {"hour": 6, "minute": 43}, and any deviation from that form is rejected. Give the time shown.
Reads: {"hour": 4, "minute": 22}
